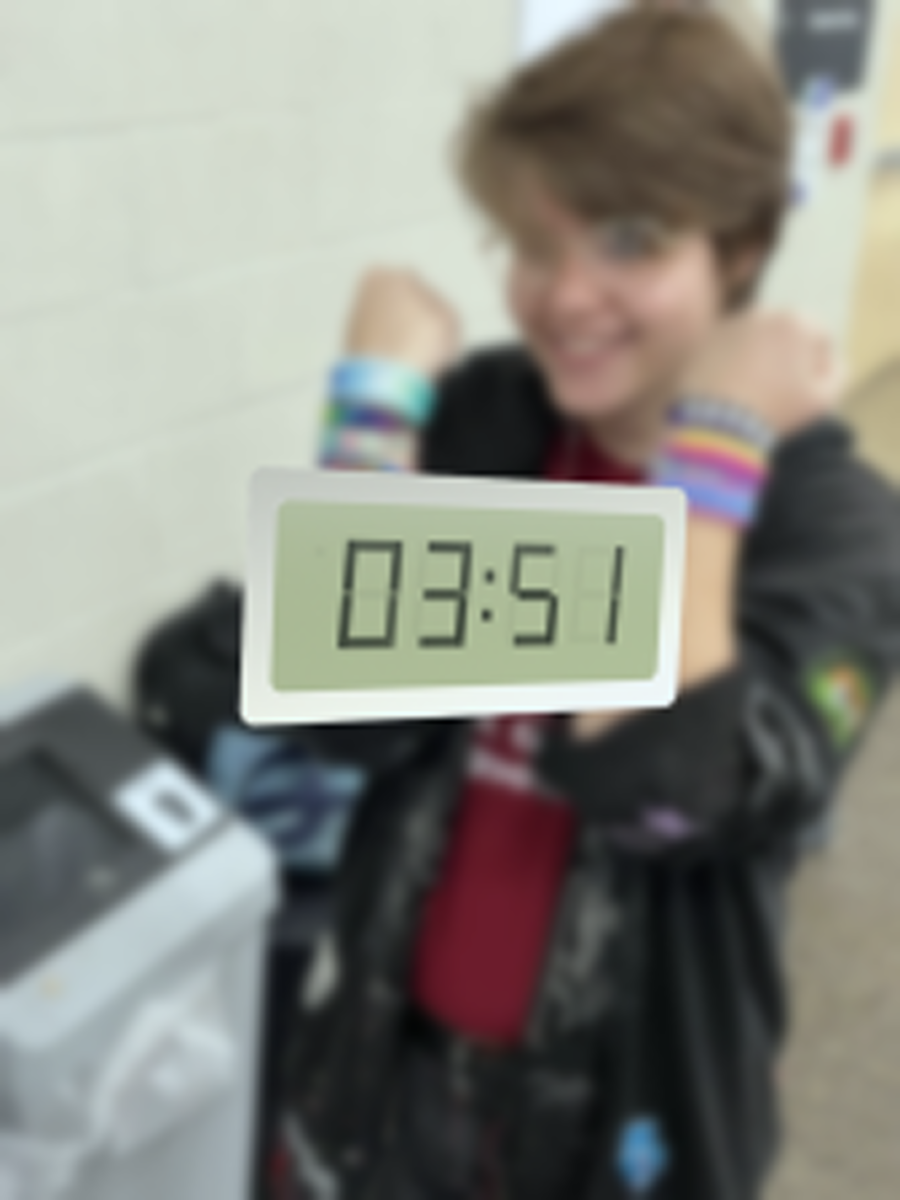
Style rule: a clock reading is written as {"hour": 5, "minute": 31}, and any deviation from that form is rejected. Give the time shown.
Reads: {"hour": 3, "minute": 51}
